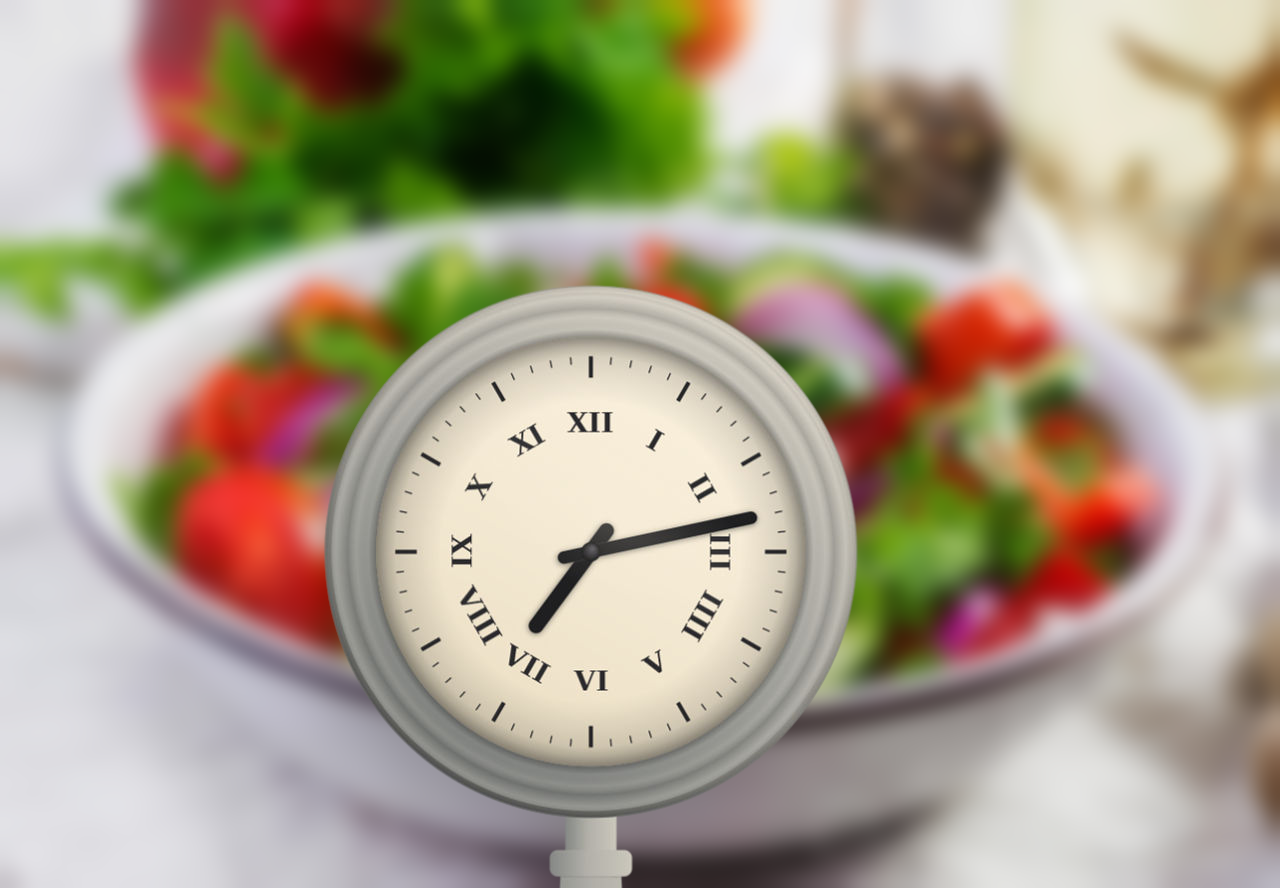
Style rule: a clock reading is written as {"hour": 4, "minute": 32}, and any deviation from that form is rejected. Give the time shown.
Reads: {"hour": 7, "minute": 13}
